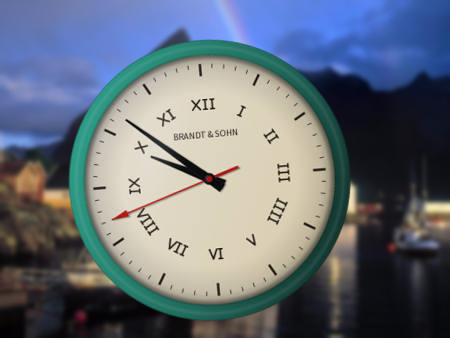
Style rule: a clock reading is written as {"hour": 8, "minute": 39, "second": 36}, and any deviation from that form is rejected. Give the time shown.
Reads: {"hour": 9, "minute": 51, "second": 42}
